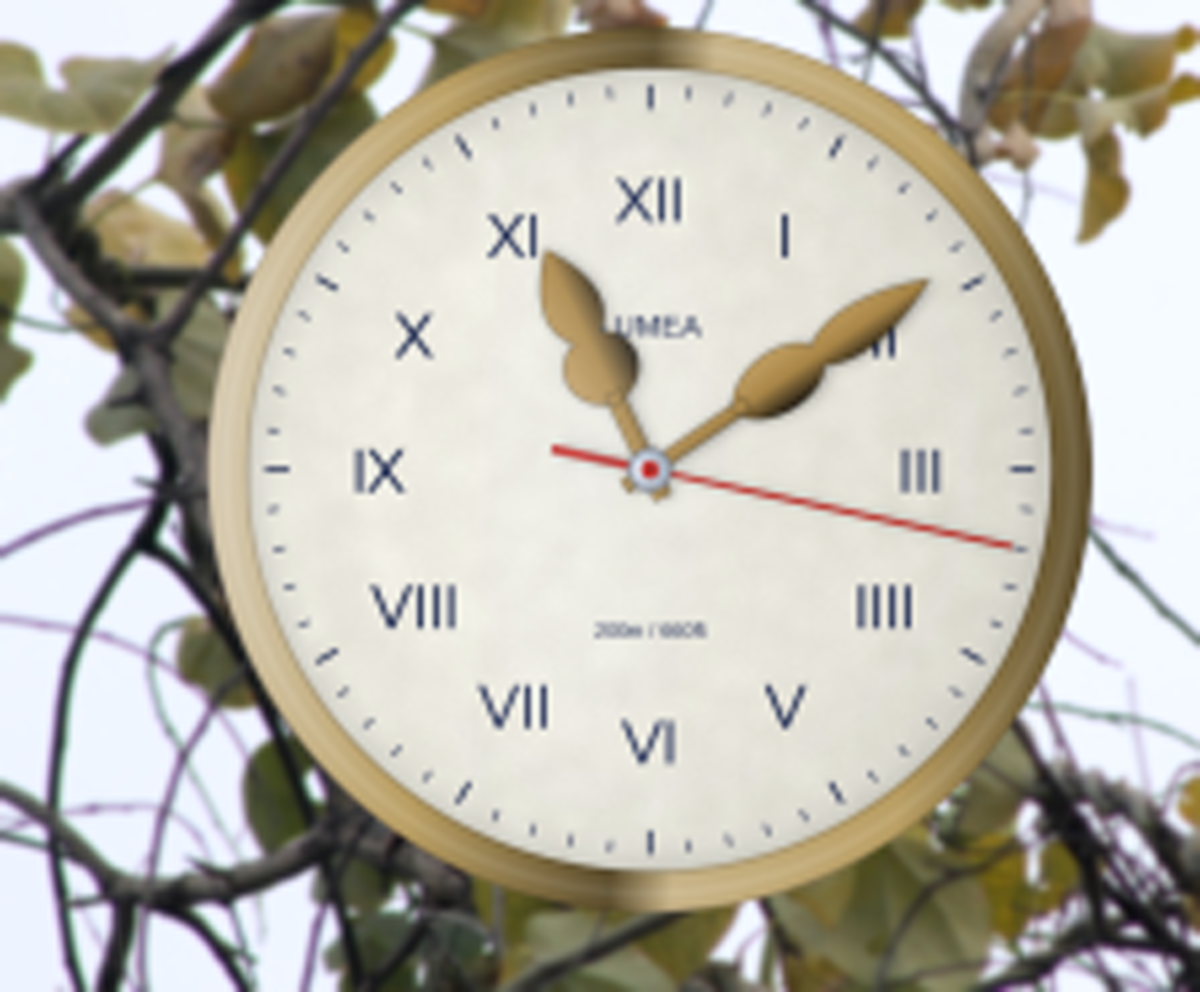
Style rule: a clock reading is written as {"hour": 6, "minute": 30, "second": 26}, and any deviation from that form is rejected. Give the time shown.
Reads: {"hour": 11, "minute": 9, "second": 17}
